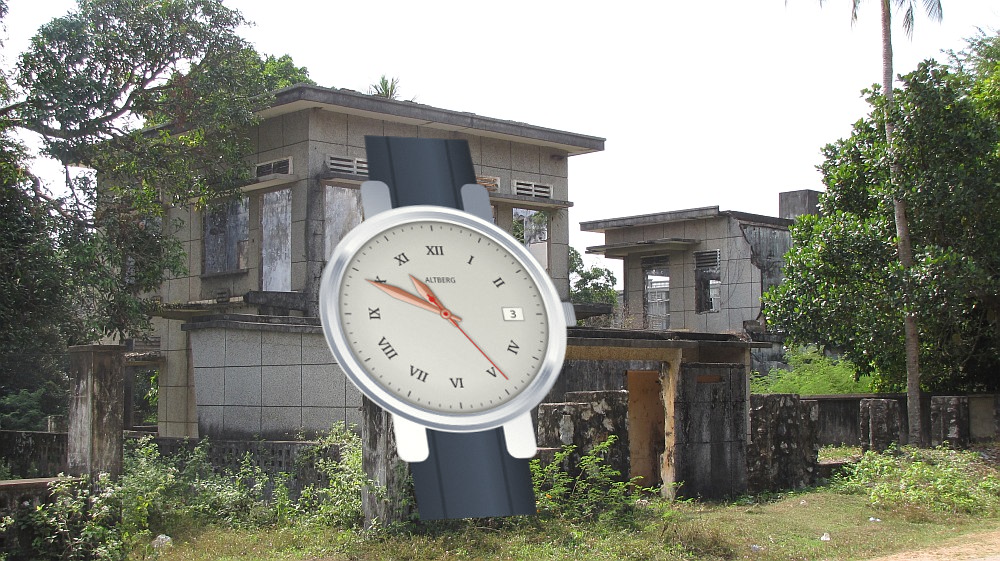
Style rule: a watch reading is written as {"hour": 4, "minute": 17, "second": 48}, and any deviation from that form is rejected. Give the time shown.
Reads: {"hour": 10, "minute": 49, "second": 24}
